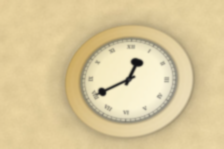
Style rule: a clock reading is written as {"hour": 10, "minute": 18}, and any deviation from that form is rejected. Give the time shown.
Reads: {"hour": 12, "minute": 40}
